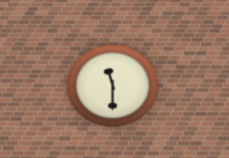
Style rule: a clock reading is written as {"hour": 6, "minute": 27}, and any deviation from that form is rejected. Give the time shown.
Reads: {"hour": 11, "minute": 30}
